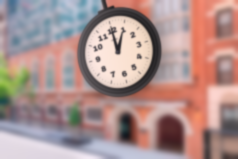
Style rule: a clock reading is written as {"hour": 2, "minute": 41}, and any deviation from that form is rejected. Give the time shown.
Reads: {"hour": 1, "minute": 0}
